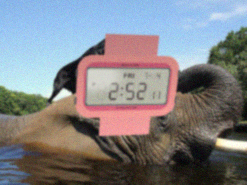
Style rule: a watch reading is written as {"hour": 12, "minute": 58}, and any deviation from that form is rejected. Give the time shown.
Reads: {"hour": 2, "minute": 52}
